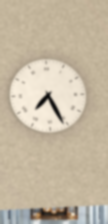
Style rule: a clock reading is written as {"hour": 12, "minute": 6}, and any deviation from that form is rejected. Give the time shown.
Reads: {"hour": 7, "minute": 26}
